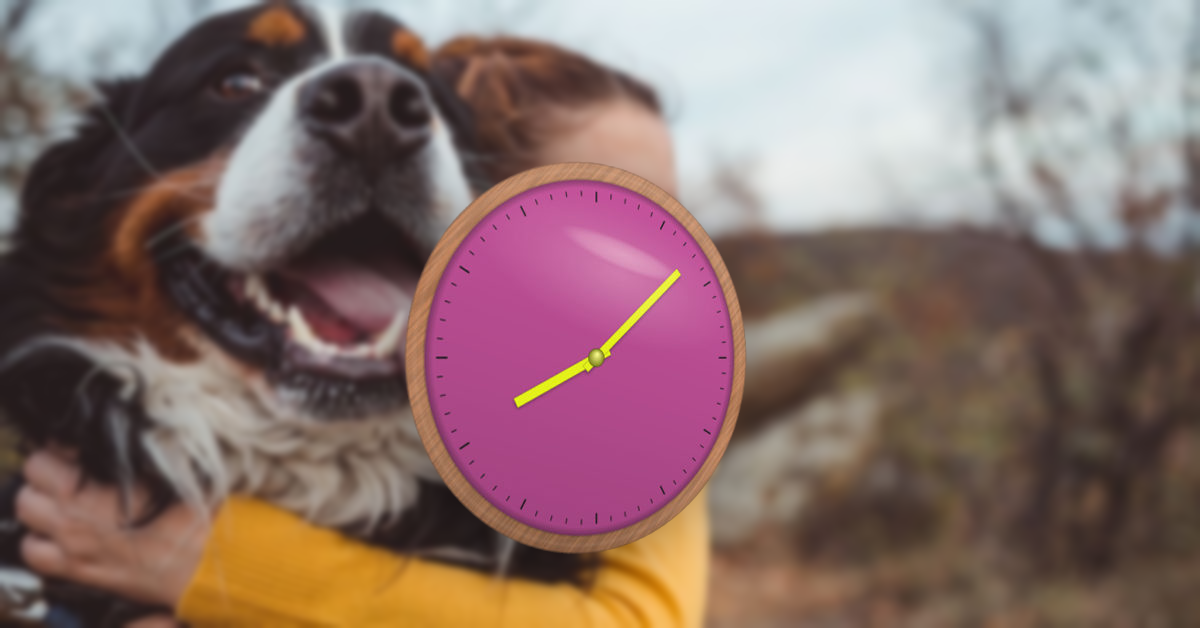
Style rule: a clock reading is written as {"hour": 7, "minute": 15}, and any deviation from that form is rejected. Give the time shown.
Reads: {"hour": 8, "minute": 8}
